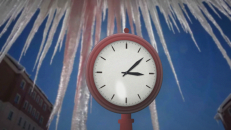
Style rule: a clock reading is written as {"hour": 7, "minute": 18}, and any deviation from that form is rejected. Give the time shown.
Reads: {"hour": 3, "minute": 8}
